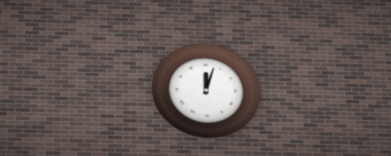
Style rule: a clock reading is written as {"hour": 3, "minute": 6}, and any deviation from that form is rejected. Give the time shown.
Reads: {"hour": 12, "minute": 3}
